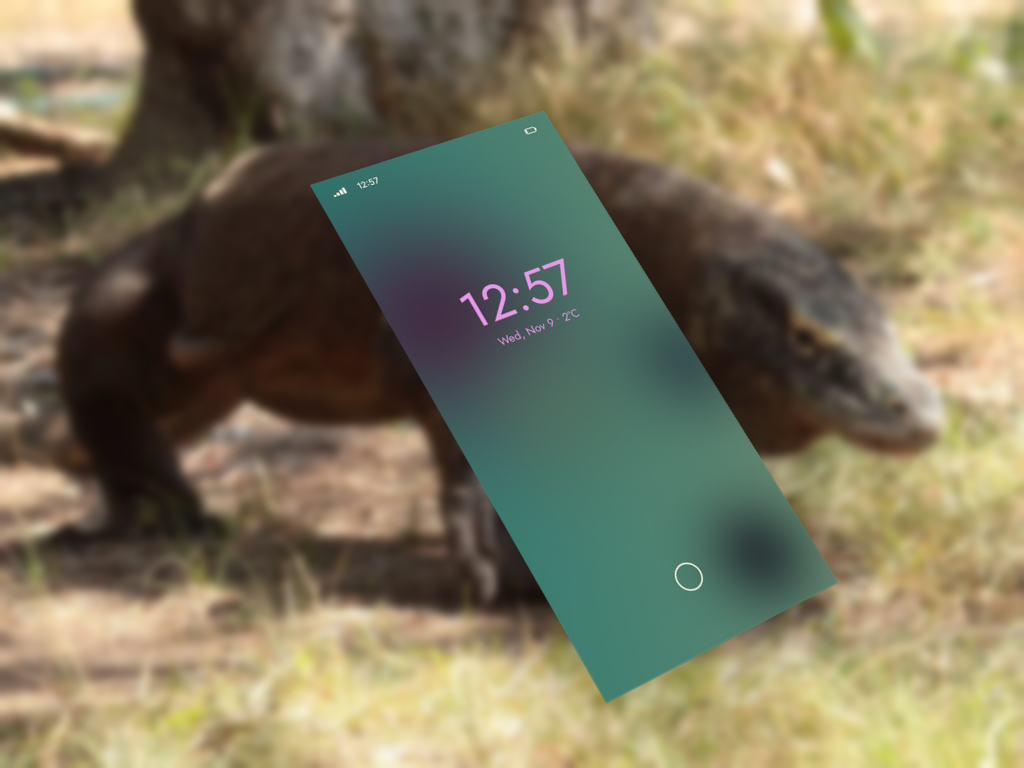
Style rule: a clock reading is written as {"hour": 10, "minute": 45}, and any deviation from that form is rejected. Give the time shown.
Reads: {"hour": 12, "minute": 57}
